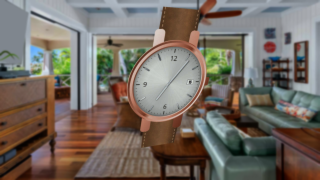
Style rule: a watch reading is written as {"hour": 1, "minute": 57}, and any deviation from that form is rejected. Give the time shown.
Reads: {"hour": 7, "minute": 6}
